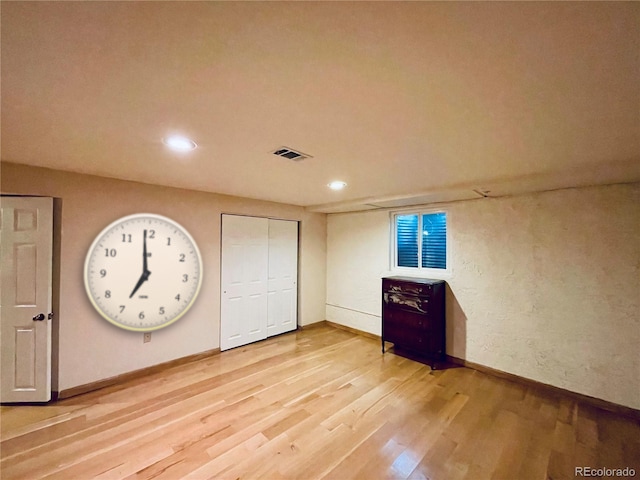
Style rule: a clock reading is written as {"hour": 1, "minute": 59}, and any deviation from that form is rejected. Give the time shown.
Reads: {"hour": 6, "minute": 59}
